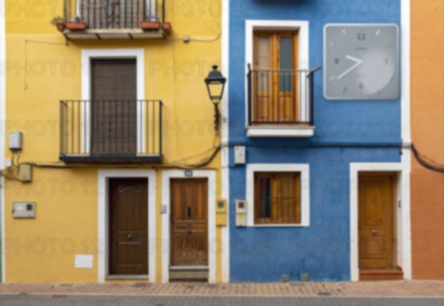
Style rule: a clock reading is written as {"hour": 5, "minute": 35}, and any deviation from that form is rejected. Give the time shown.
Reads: {"hour": 9, "minute": 39}
